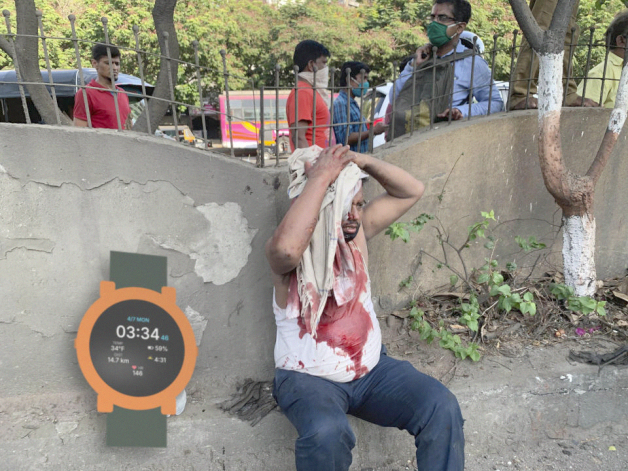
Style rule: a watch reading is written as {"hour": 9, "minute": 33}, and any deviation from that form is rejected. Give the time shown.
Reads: {"hour": 3, "minute": 34}
